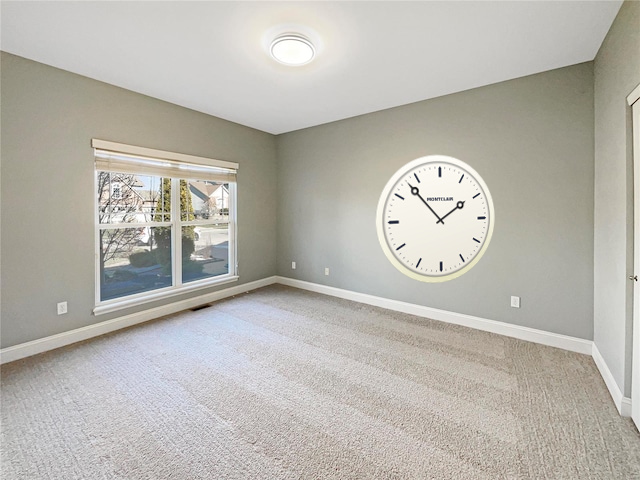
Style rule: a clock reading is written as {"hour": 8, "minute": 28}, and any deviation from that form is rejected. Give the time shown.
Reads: {"hour": 1, "minute": 53}
